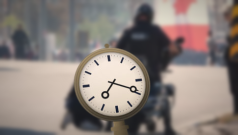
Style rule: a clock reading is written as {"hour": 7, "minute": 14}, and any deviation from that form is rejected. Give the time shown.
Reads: {"hour": 7, "minute": 19}
